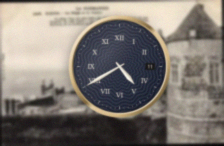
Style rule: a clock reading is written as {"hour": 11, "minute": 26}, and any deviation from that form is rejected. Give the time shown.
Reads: {"hour": 4, "minute": 40}
